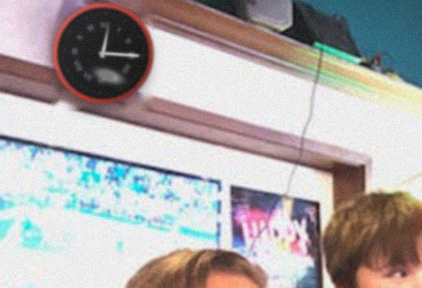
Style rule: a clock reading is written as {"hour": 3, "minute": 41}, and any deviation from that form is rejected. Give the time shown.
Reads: {"hour": 12, "minute": 15}
